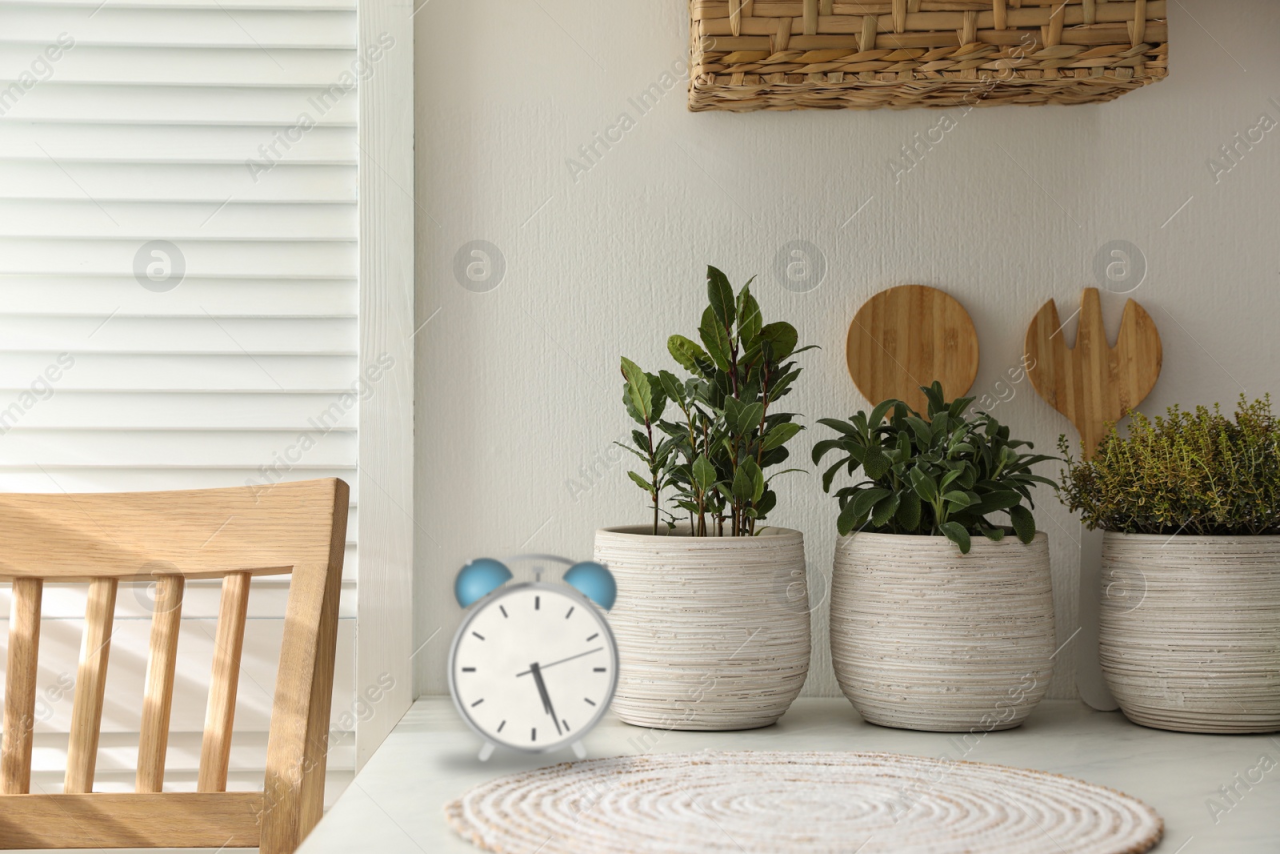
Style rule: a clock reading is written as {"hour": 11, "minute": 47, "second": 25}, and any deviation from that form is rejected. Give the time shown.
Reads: {"hour": 5, "minute": 26, "second": 12}
